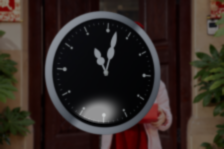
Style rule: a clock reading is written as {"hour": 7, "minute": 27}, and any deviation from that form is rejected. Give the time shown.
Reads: {"hour": 11, "minute": 2}
